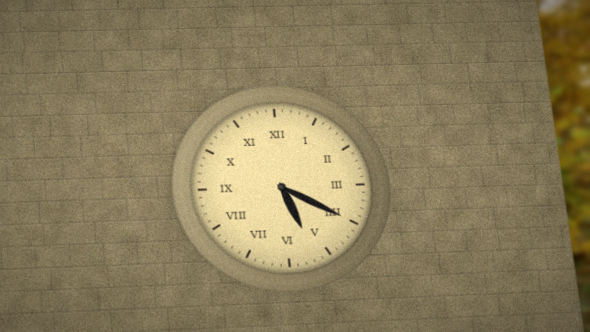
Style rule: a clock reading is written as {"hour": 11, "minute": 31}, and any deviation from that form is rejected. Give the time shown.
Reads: {"hour": 5, "minute": 20}
